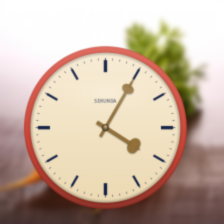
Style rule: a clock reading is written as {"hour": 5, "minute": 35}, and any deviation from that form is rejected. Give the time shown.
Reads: {"hour": 4, "minute": 5}
